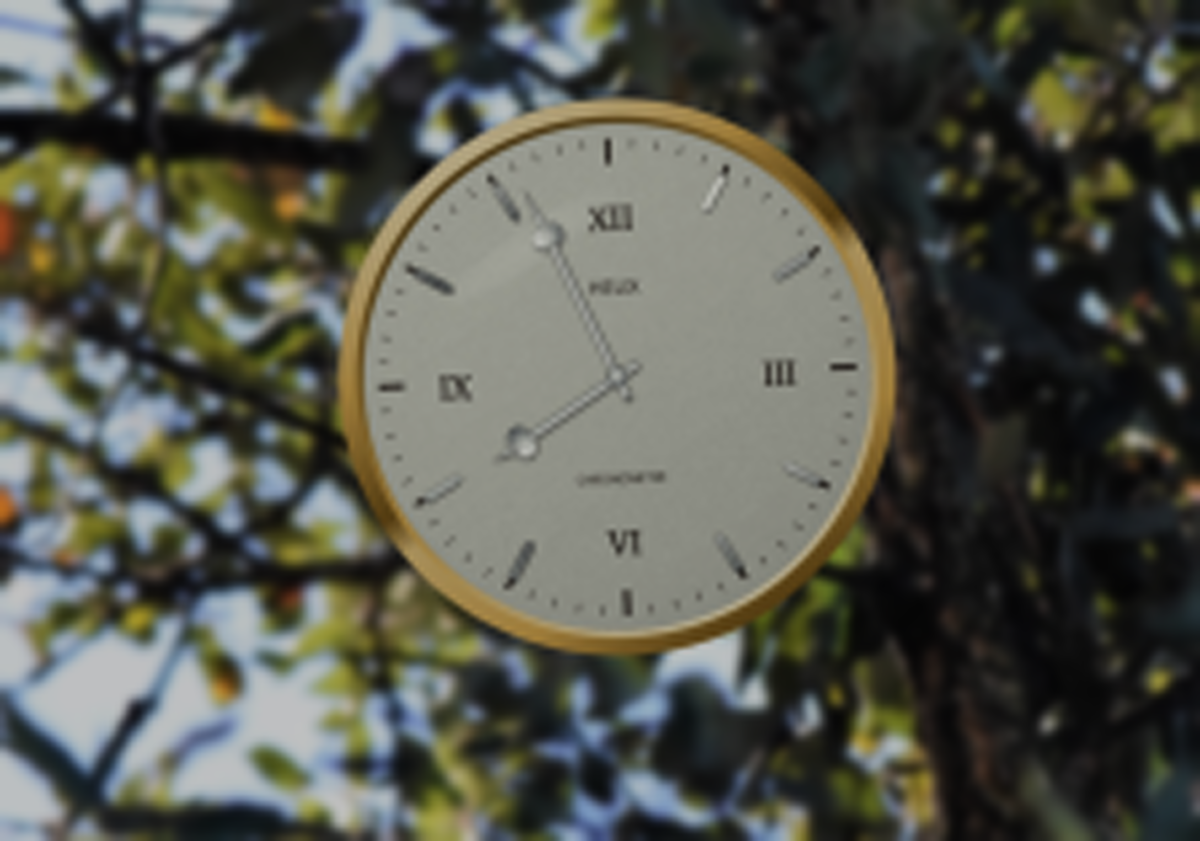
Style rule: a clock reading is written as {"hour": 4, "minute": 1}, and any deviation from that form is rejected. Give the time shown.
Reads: {"hour": 7, "minute": 56}
